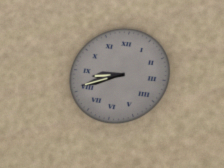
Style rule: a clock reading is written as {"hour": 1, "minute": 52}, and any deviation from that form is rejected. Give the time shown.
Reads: {"hour": 8, "minute": 41}
